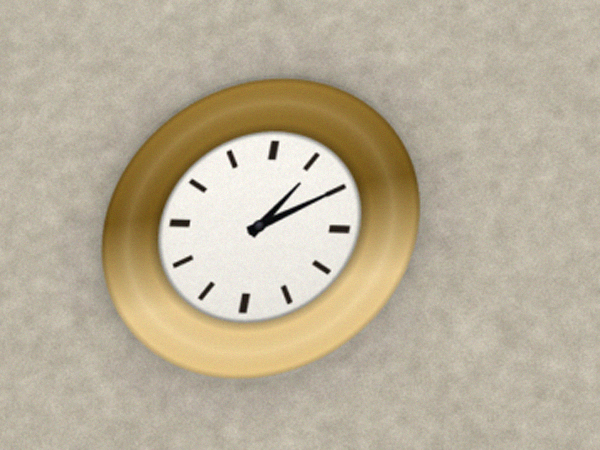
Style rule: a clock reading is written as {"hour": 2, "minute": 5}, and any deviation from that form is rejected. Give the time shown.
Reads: {"hour": 1, "minute": 10}
